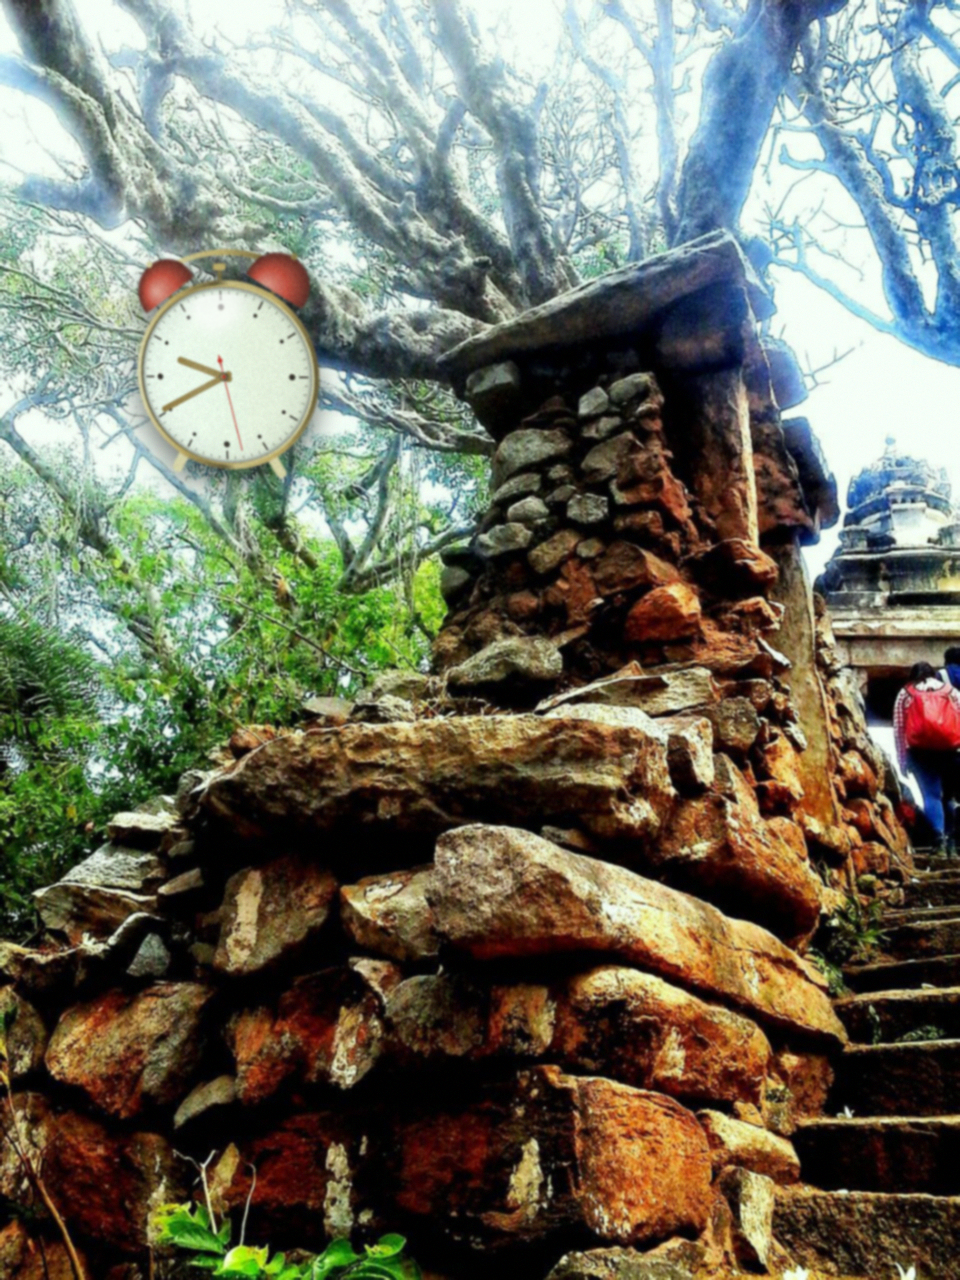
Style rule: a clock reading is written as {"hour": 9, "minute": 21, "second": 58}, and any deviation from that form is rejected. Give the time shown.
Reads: {"hour": 9, "minute": 40, "second": 28}
